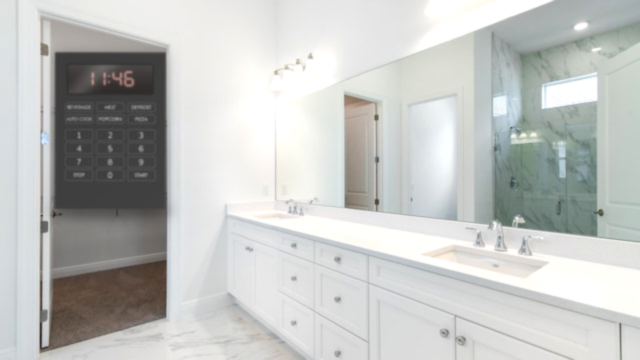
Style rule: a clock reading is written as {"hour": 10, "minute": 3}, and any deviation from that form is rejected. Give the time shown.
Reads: {"hour": 11, "minute": 46}
